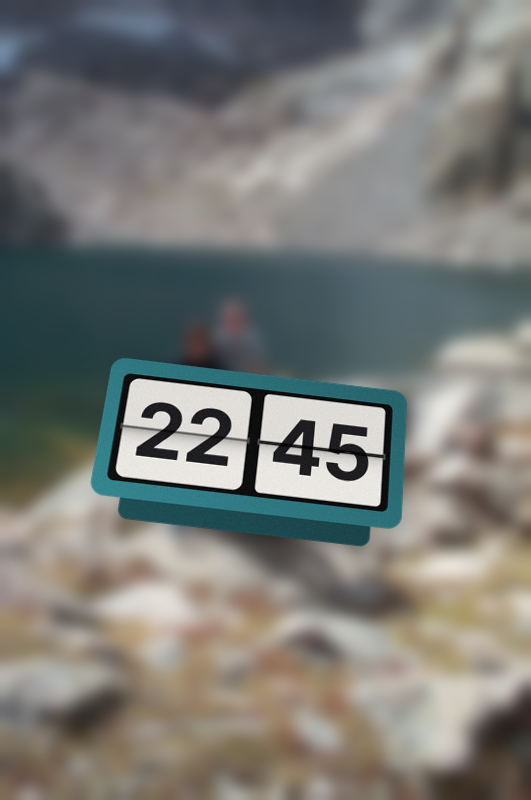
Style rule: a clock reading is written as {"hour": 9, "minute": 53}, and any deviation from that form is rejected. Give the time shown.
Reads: {"hour": 22, "minute": 45}
